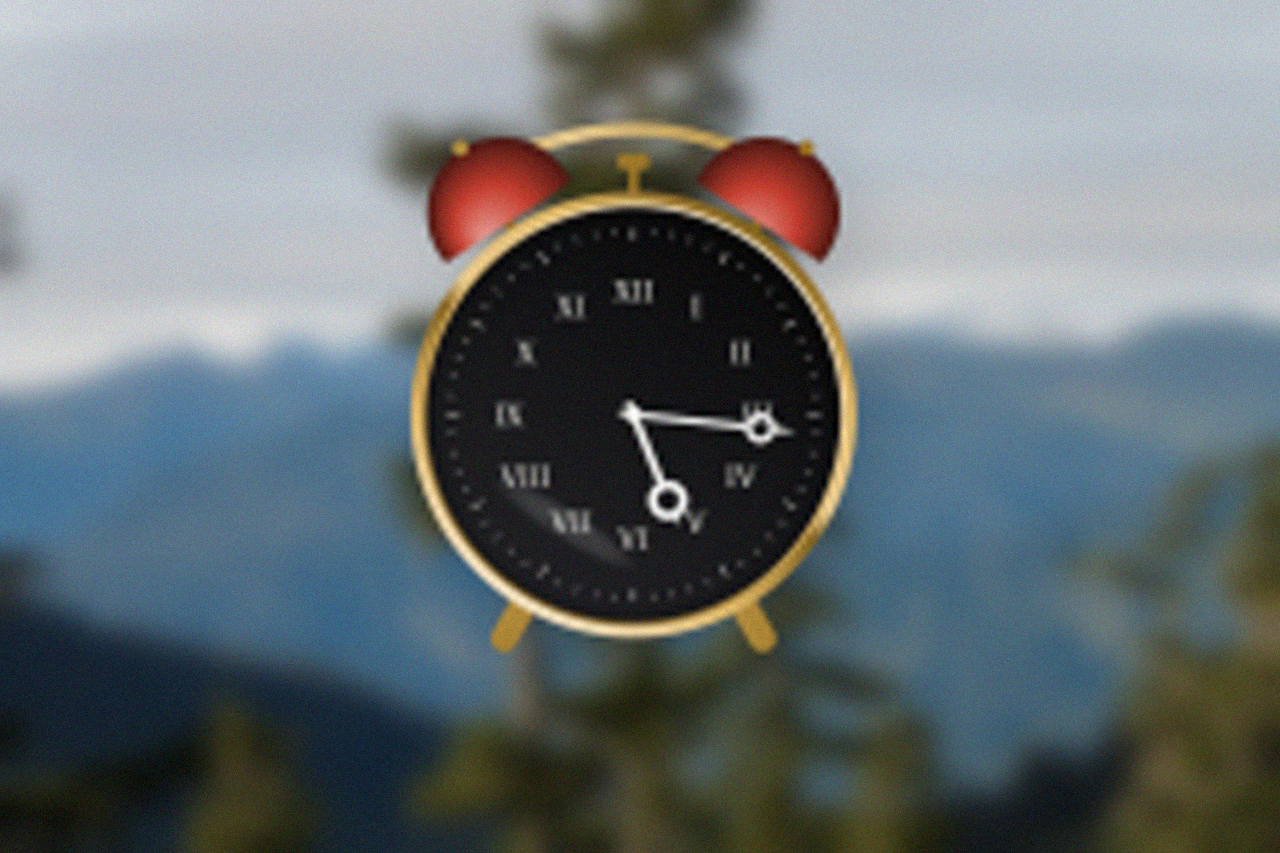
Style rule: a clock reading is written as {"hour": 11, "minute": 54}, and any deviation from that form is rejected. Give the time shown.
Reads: {"hour": 5, "minute": 16}
